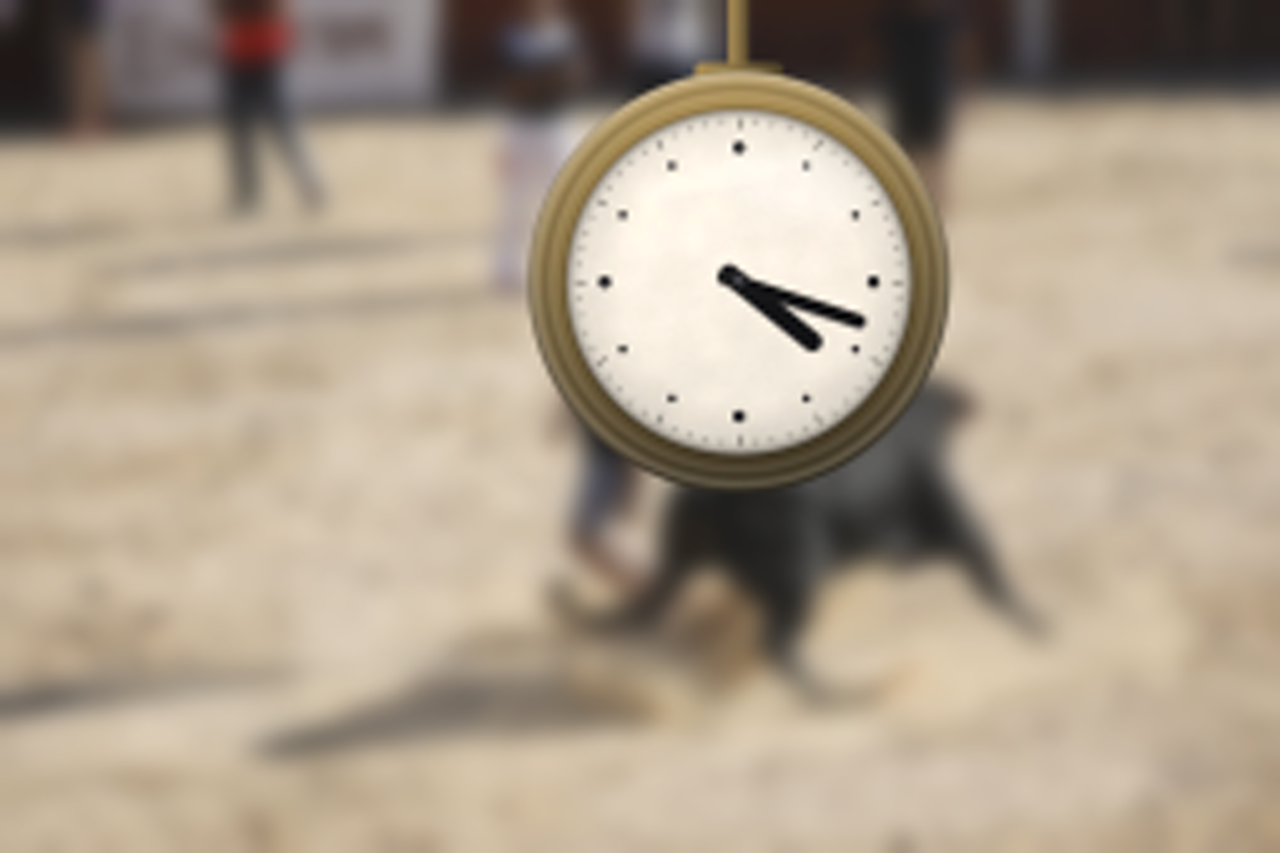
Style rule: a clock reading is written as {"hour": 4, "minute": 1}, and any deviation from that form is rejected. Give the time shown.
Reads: {"hour": 4, "minute": 18}
